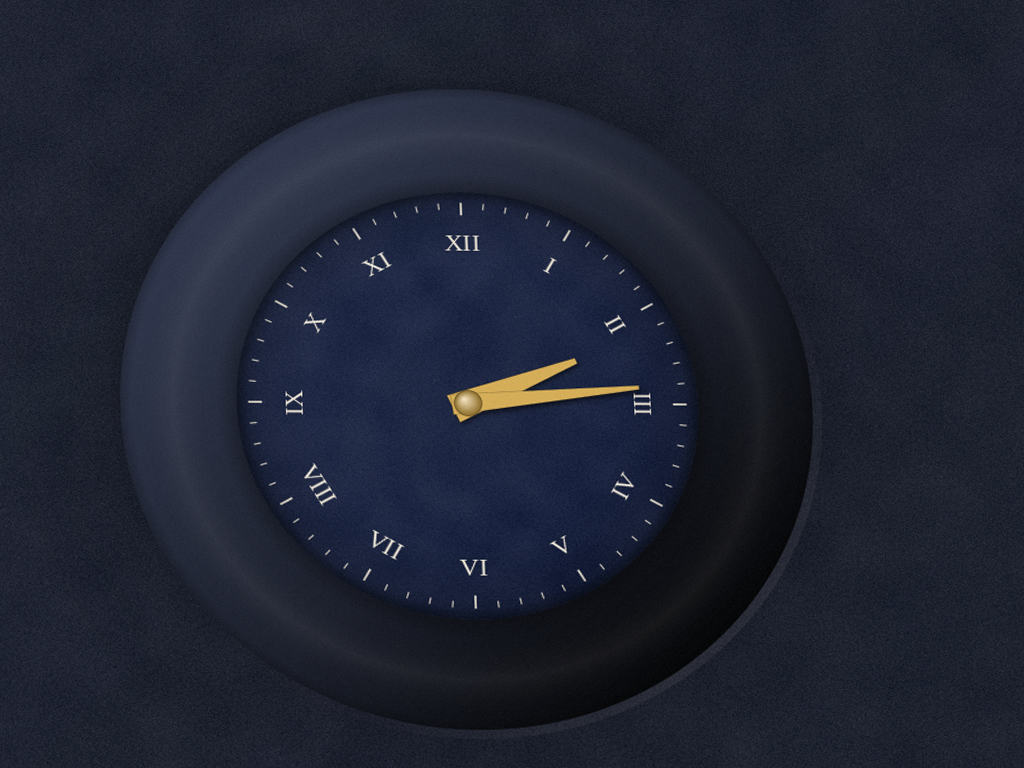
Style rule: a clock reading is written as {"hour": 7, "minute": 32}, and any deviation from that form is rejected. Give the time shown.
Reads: {"hour": 2, "minute": 14}
